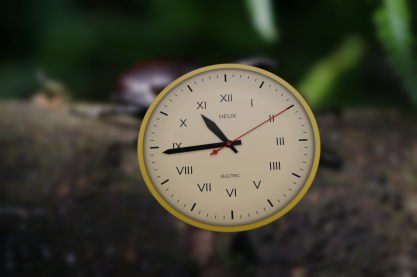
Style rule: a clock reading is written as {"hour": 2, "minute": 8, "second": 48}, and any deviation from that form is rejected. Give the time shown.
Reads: {"hour": 10, "minute": 44, "second": 10}
